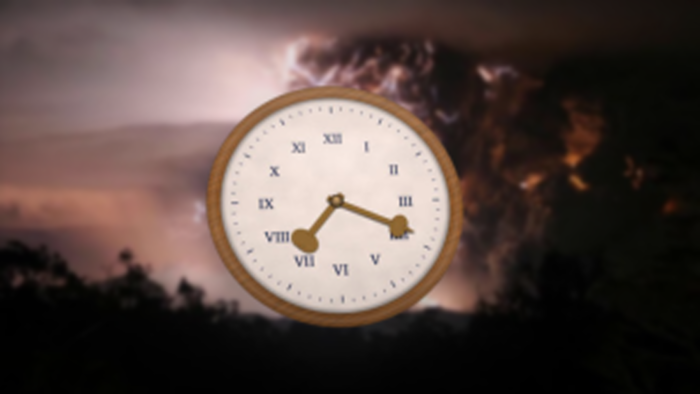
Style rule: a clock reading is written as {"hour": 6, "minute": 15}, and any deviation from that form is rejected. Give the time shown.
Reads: {"hour": 7, "minute": 19}
